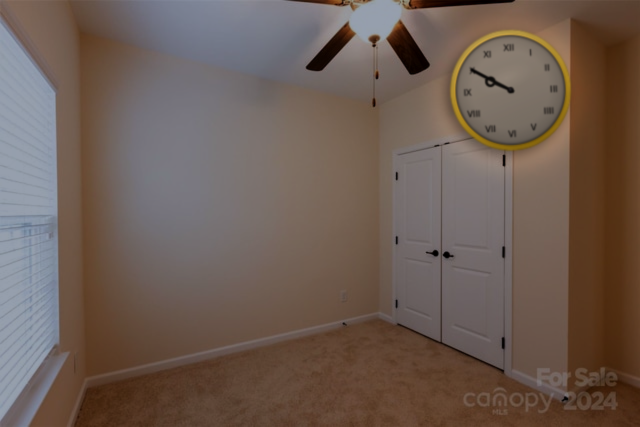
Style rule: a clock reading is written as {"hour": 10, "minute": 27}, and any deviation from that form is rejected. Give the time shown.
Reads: {"hour": 9, "minute": 50}
